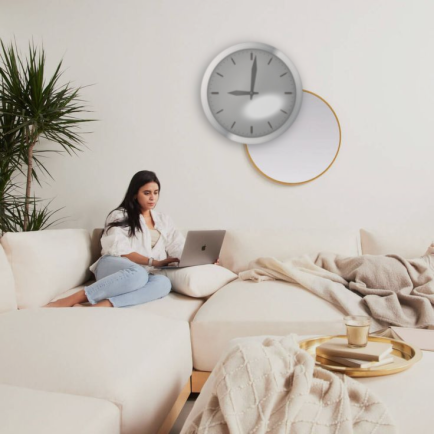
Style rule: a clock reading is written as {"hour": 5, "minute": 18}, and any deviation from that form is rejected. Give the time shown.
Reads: {"hour": 9, "minute": 1}
